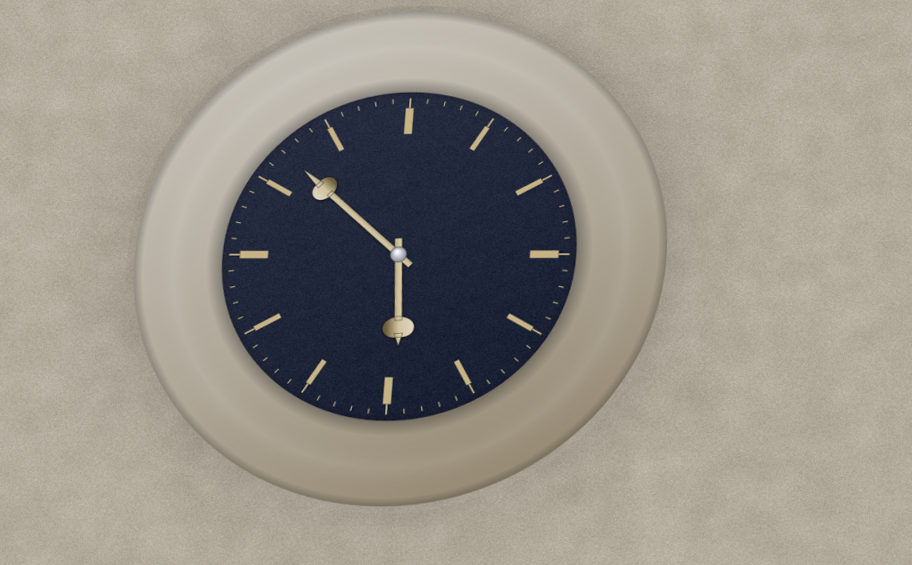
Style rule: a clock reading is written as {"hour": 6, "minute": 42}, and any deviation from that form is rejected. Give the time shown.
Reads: {"hour": 5, "minute": 52}
